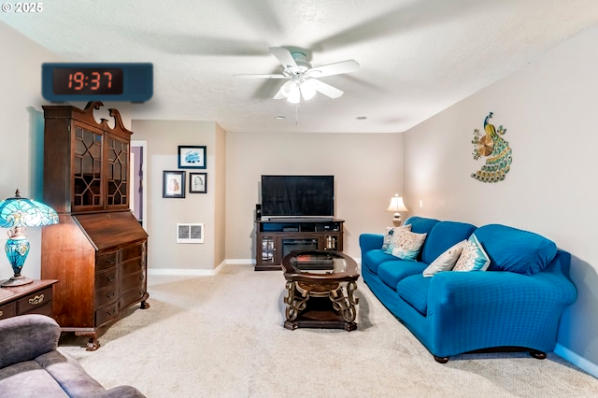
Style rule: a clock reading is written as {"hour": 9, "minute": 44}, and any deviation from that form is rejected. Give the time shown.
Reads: {"hour": 19, "minute": 37}
